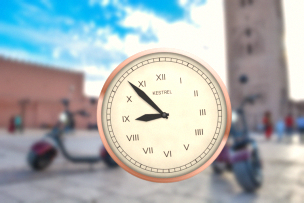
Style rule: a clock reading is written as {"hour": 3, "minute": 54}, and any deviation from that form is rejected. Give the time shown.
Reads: {"hour": 8, "minute": 53}
